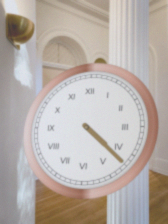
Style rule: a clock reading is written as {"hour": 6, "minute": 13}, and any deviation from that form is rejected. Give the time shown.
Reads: {"hour": 4, "minute": 22}
